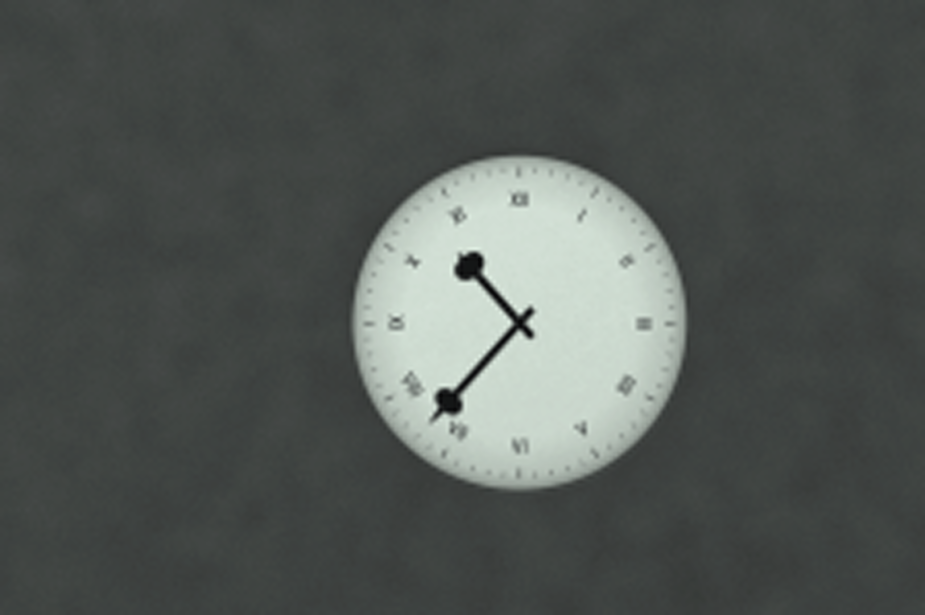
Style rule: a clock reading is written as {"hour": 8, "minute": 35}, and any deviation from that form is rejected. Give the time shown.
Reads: {"hour": 10, "minute": 37}
